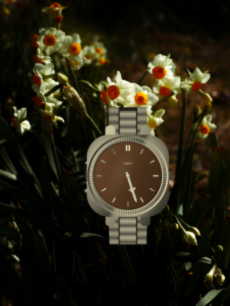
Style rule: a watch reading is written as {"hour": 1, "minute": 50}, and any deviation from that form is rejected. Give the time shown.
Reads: {"hour": 5, "minute": 27}
